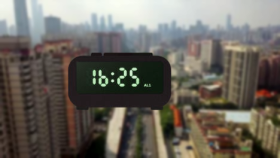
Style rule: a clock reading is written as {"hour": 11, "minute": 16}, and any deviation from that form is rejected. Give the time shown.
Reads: {"hour": 16, "minute": 25}
